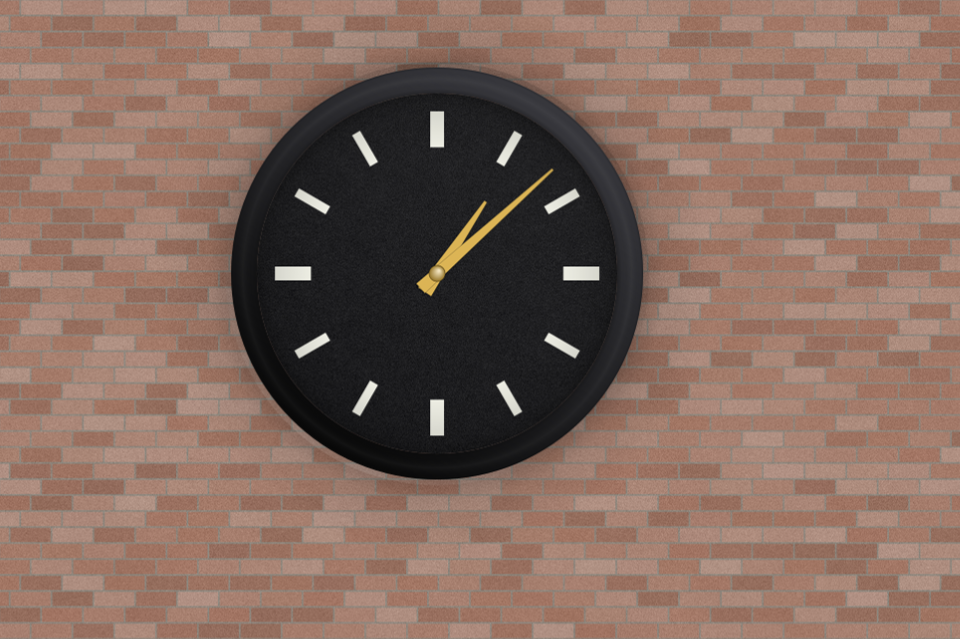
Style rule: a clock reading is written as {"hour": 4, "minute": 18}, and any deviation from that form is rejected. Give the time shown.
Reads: {"hour": 1, "minute": 8}
